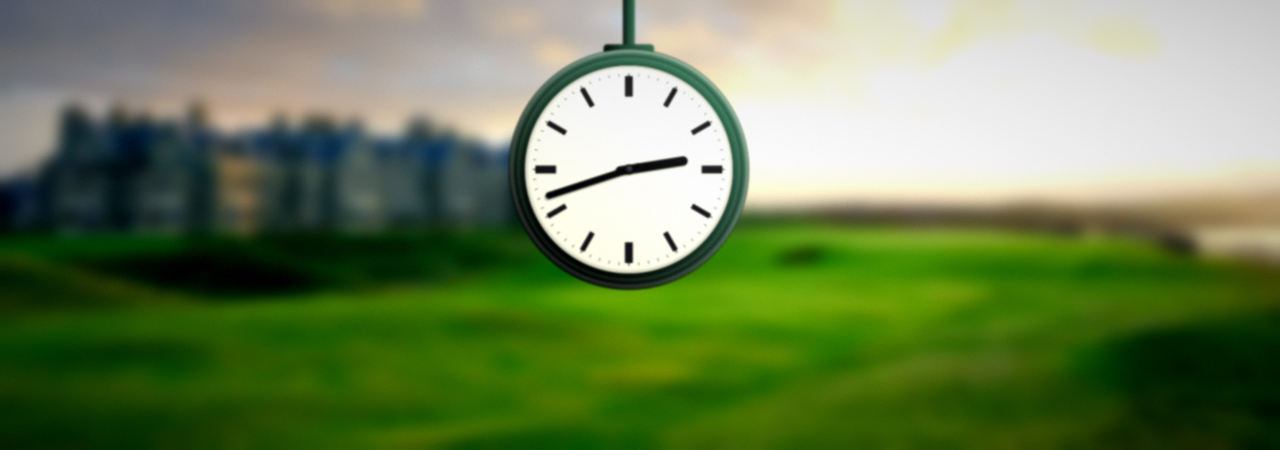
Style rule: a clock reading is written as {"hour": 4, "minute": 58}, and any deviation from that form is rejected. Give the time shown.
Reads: {"hour": 2, "minute": 42}
